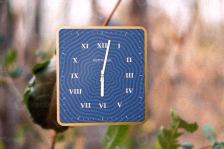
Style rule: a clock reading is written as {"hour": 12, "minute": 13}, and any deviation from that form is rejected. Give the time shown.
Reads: {"hour": 6, "minute": 2}
